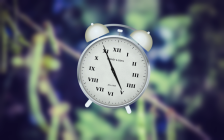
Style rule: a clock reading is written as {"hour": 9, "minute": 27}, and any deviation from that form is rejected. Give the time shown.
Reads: {"hour": 4, "minute": 55}
